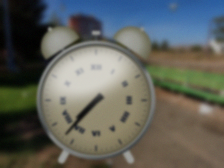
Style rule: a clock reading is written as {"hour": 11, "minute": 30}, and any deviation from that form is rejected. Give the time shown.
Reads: {"hour": 7, "minute": 37}
